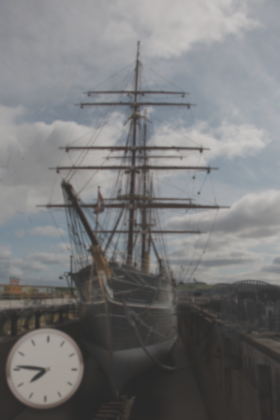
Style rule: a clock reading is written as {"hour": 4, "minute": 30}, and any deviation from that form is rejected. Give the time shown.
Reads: {"hour": 7, "minute": 46}
